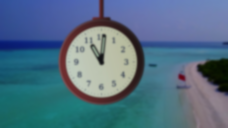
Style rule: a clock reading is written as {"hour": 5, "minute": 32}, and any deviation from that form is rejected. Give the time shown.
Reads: {"hour": 11, "minute": 1}
